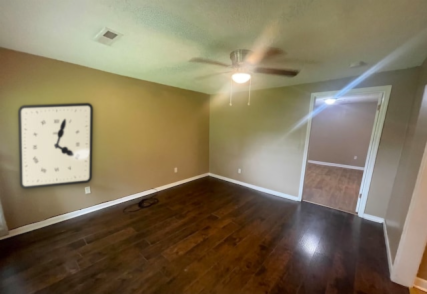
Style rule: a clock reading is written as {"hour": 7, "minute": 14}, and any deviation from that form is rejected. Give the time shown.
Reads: {"hour": 4, "minute": 3}
